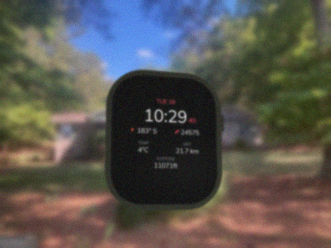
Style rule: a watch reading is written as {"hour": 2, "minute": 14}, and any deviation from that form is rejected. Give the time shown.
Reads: {"hour": 10, "minute": 29}
